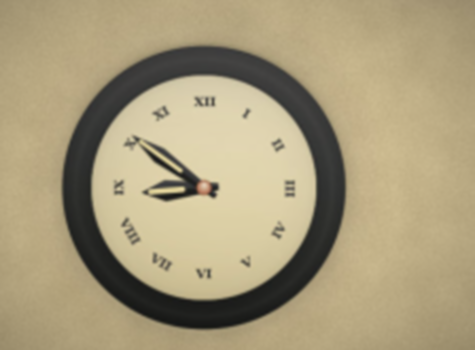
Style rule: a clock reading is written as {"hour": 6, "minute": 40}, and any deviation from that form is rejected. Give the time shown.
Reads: {"hour": 8, "minute": 51}
